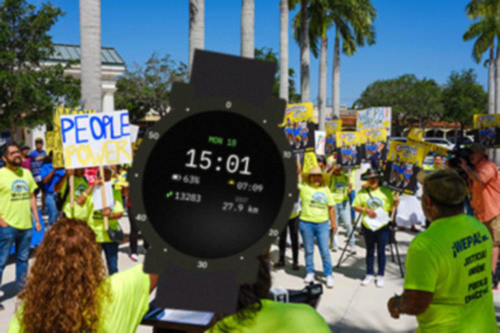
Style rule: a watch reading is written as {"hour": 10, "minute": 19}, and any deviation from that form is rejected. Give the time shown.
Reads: {"hour": 15, "minute": 1}
